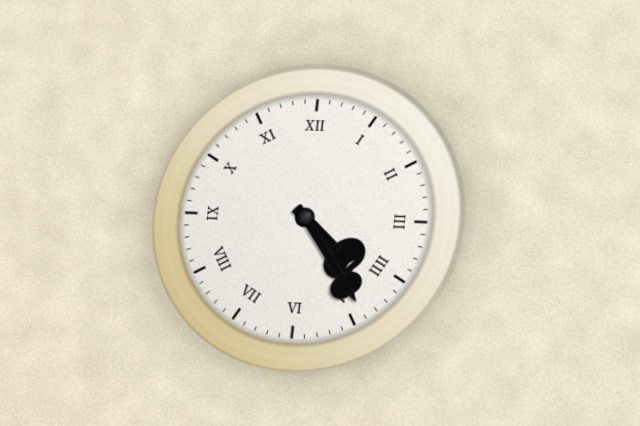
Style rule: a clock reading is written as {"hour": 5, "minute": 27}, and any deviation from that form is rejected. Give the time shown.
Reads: {"hour": 4, "minute": 24}
